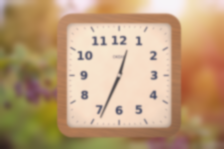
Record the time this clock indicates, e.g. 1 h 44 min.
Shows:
12 h 34 min
